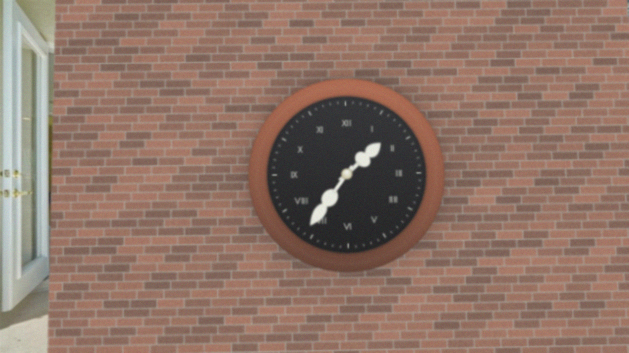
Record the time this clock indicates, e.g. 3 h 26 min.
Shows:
1 h 36 min
